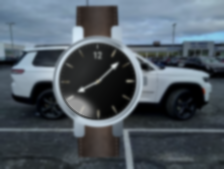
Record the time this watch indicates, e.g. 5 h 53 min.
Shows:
8 h 08 min
